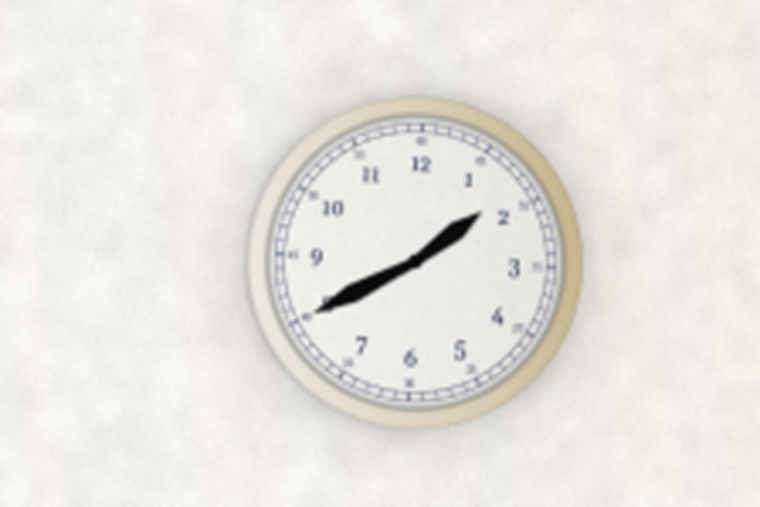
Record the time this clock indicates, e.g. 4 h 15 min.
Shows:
1 h 40 min
